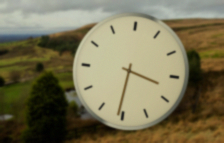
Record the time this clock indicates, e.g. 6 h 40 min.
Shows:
3 h 31 min
